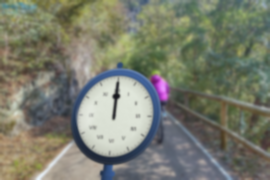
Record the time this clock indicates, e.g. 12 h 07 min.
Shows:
12 h 00 min
